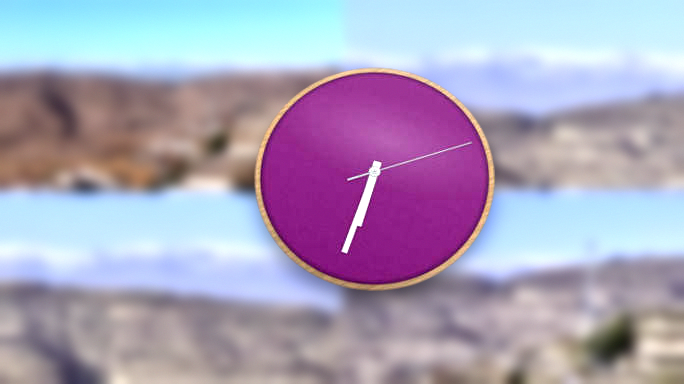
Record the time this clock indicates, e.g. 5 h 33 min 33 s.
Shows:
6 h 33 min 12 s
